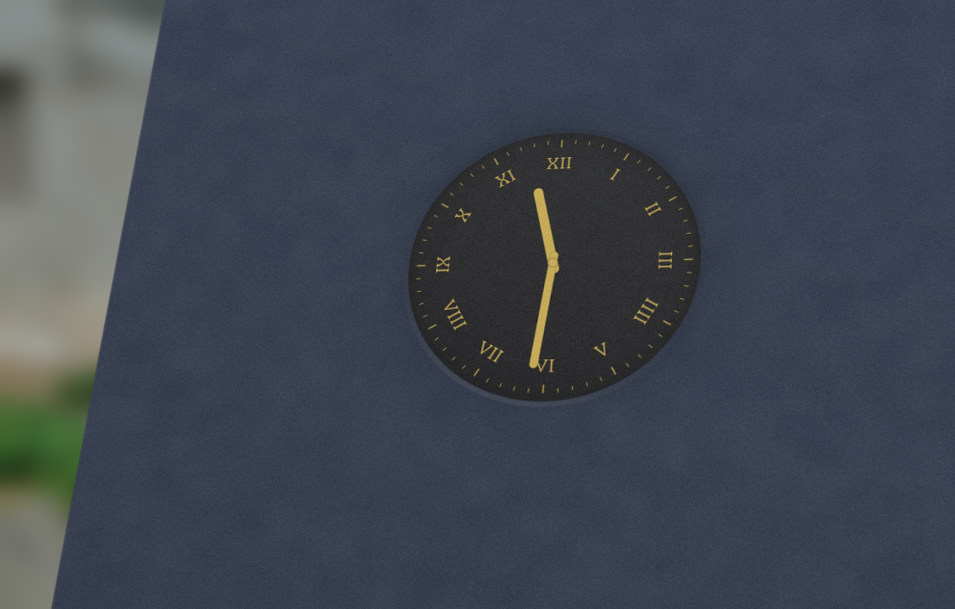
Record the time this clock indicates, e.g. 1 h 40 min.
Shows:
11 h 31 min
